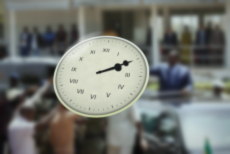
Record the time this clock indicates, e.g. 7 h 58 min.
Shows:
2 h 10 min
